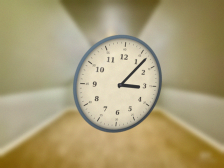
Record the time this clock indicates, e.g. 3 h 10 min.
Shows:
3 h 07 min
